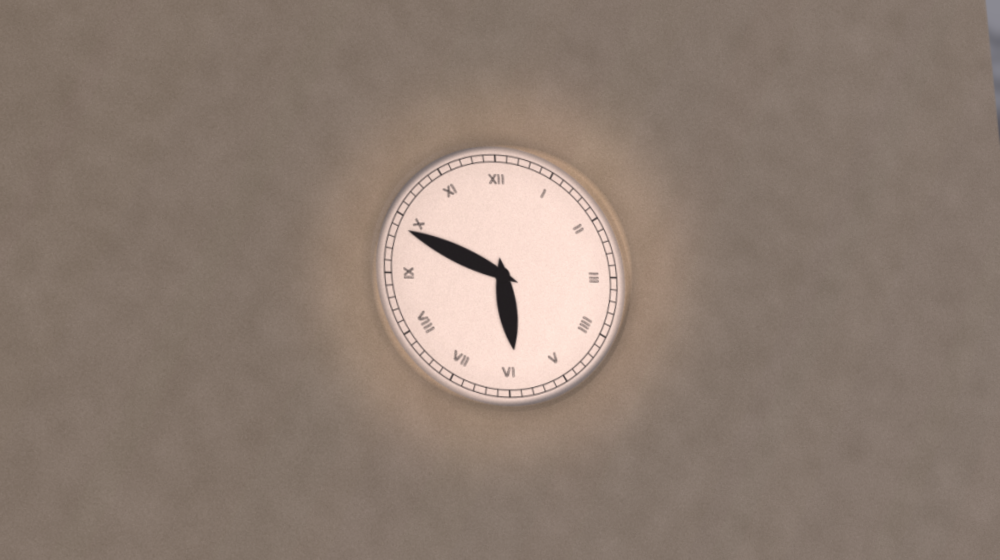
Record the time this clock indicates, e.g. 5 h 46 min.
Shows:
5 h 49 min
